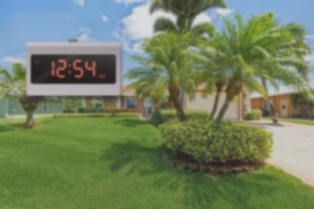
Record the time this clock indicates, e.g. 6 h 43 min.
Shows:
12 h 54 min
